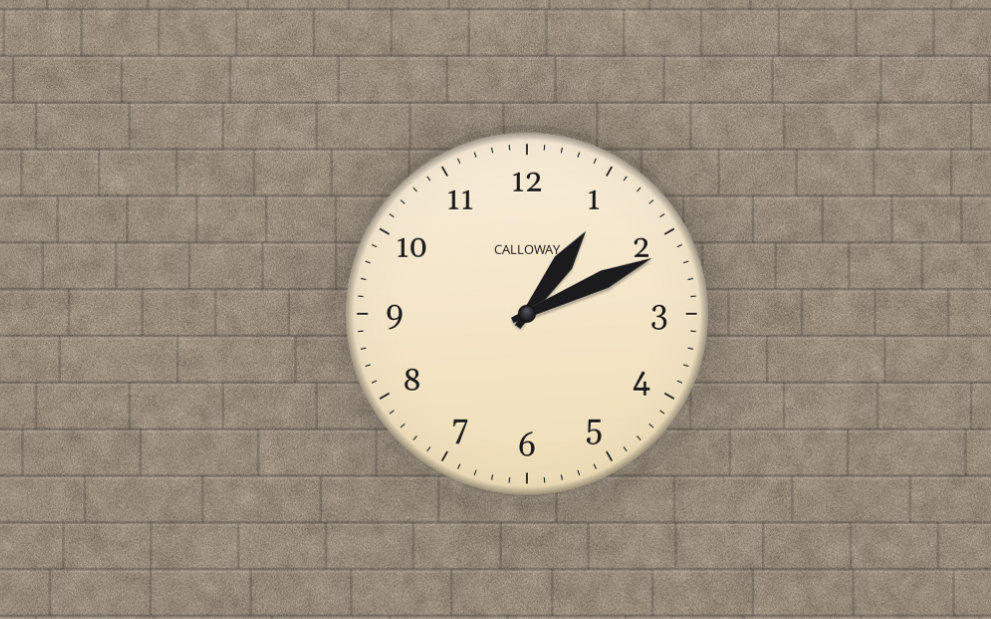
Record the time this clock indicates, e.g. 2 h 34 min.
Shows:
1 h 11 min
